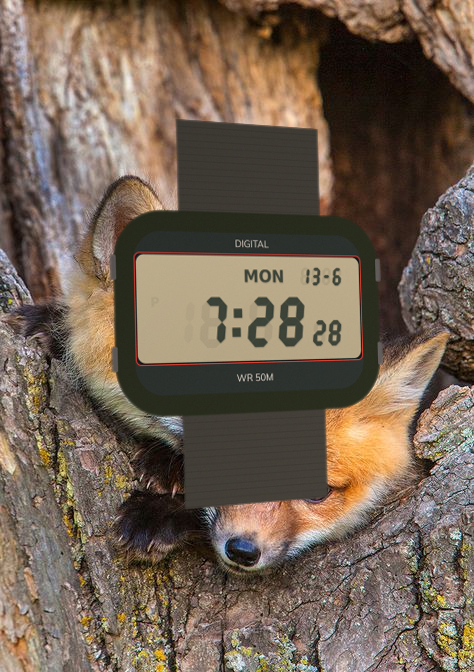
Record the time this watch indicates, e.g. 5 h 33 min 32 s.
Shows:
7 h 28 min 28 s
